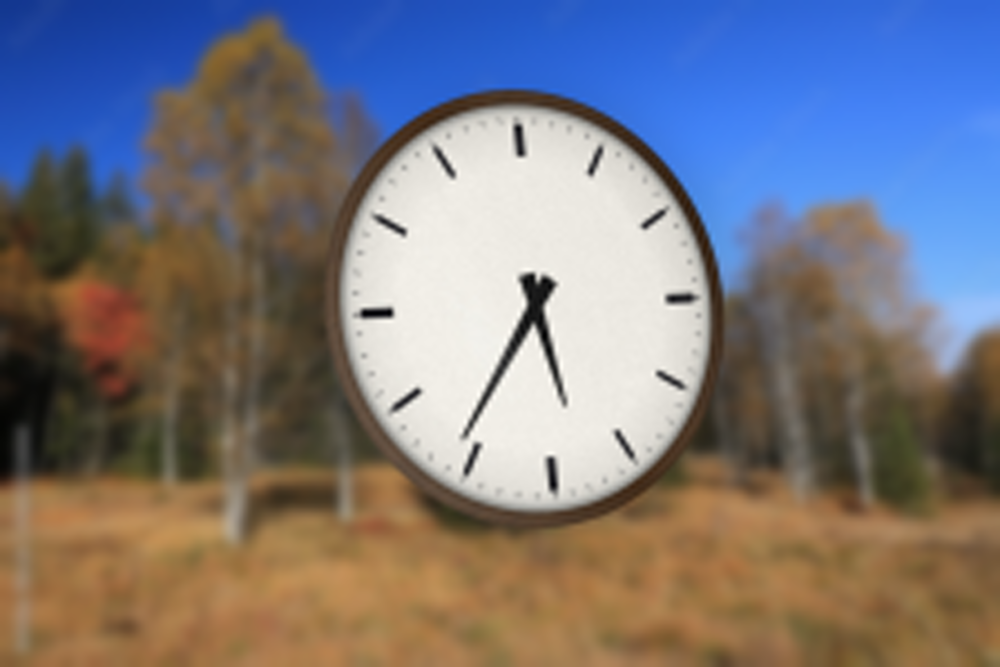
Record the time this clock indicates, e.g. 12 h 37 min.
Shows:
5 h 36 min
